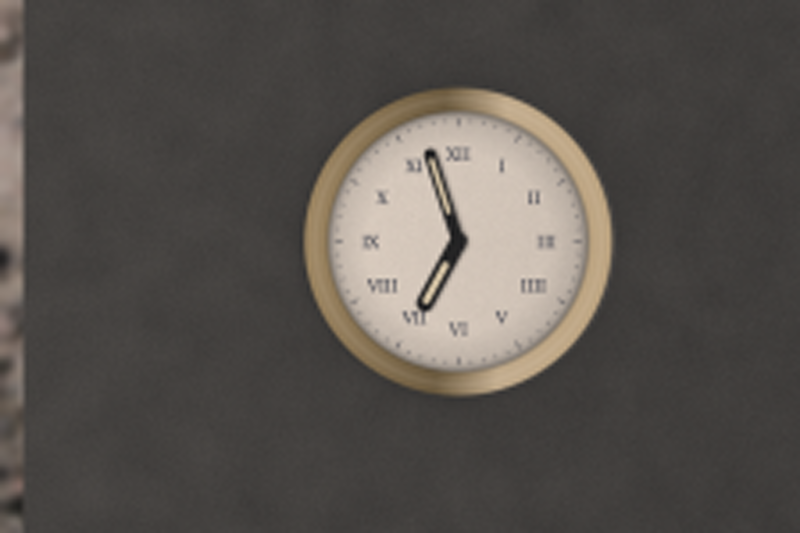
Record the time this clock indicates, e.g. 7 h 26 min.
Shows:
6 h 57 min
